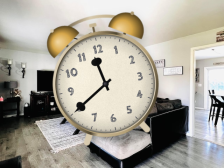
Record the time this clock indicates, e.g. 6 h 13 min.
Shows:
11 h 40 min
